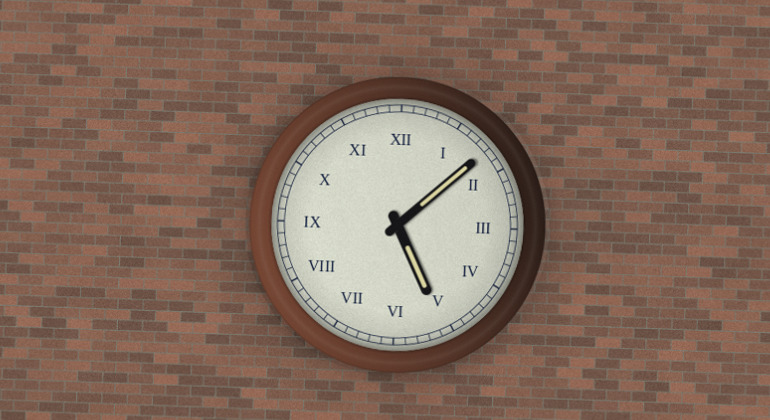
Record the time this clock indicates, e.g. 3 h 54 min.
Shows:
5 h 08 min
